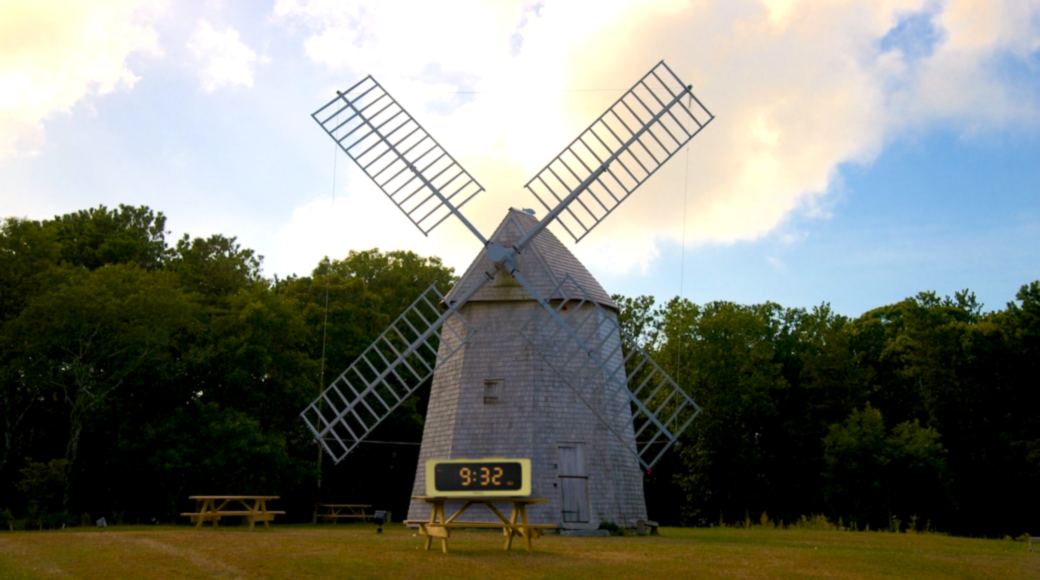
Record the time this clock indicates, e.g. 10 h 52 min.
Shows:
9 h 32 min
